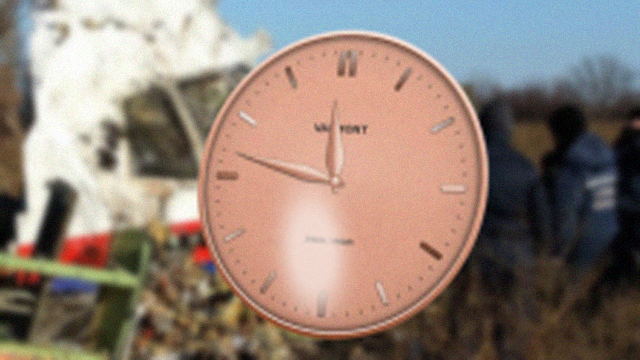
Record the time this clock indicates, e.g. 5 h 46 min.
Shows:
11 h 47 min
